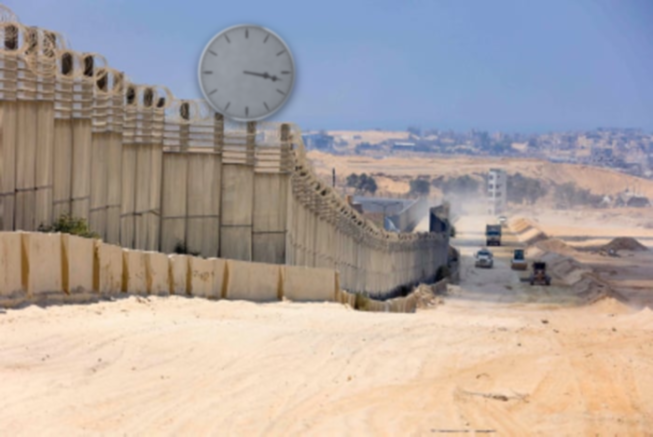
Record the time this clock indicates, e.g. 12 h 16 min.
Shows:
3 h 17 min
